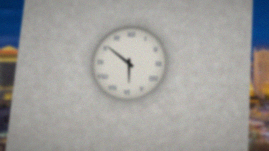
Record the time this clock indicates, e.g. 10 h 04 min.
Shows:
5 h 51 min
